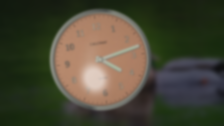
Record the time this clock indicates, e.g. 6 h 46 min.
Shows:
4 h 13 min
